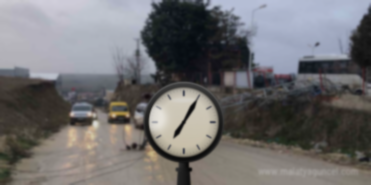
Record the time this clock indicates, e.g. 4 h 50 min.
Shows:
7 h 05 min
